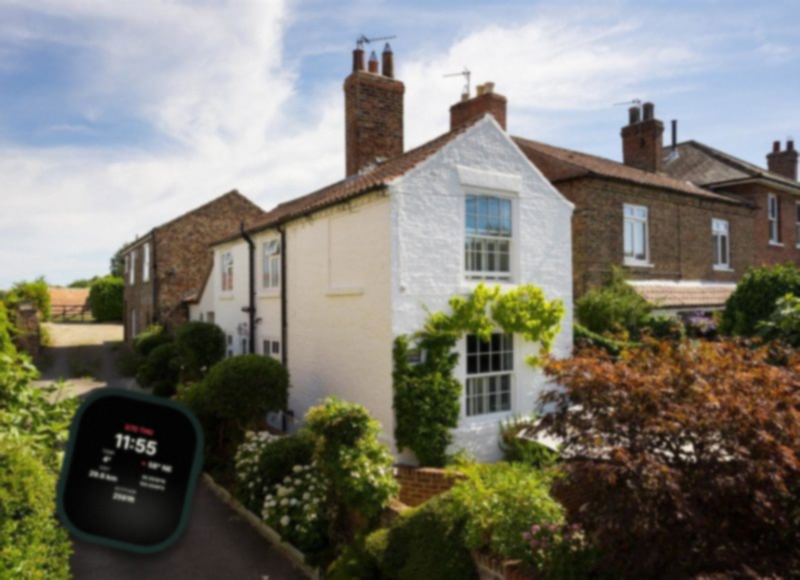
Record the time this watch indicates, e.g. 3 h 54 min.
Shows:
11 h 55 min
